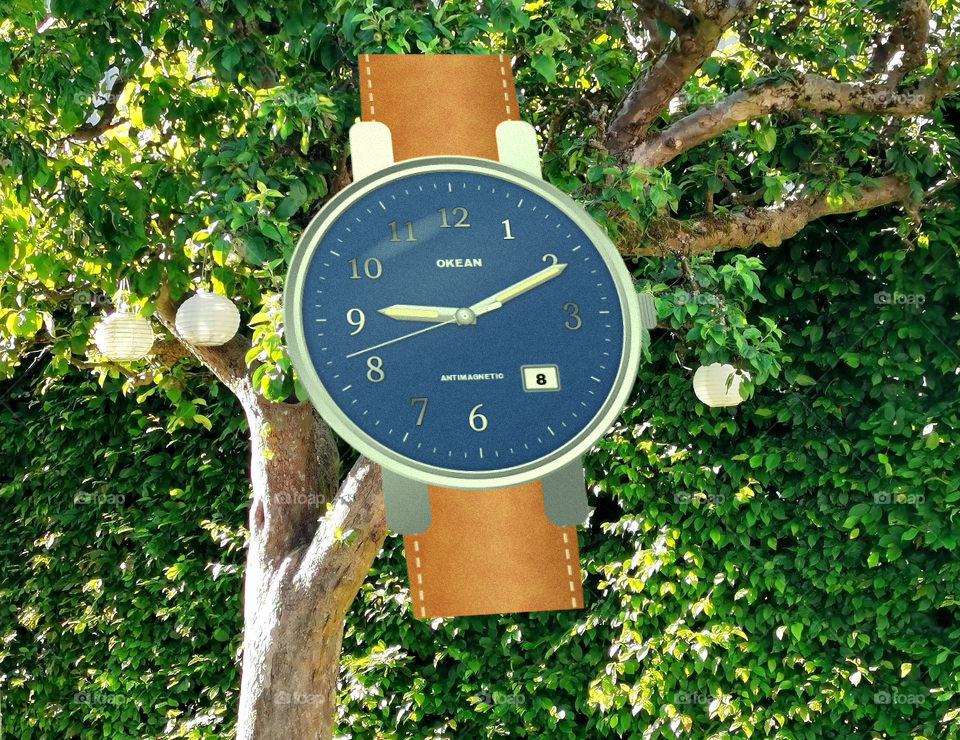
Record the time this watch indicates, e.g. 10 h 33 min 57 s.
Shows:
9 h 10 min 42 s
